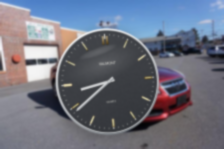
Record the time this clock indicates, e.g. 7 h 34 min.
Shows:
8 h 39 min
